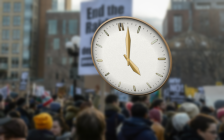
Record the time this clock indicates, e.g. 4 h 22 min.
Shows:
5 h 02 min
